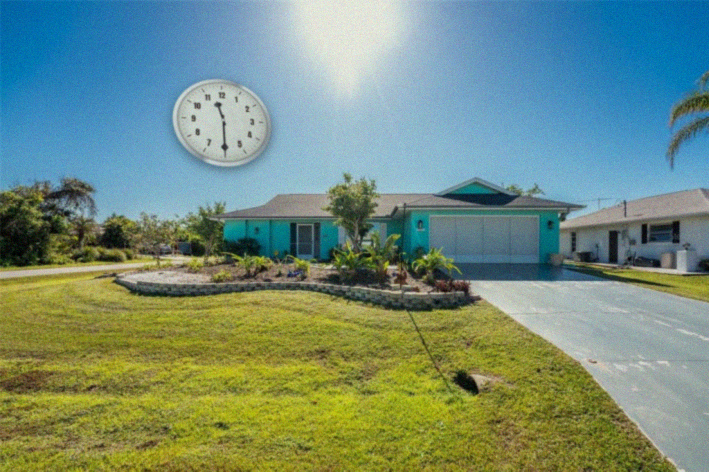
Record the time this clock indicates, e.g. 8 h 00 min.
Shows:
11 h 30 min
